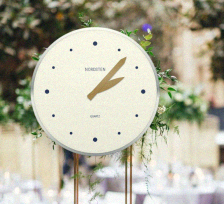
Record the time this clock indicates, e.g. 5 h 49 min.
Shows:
2 h 07 min
